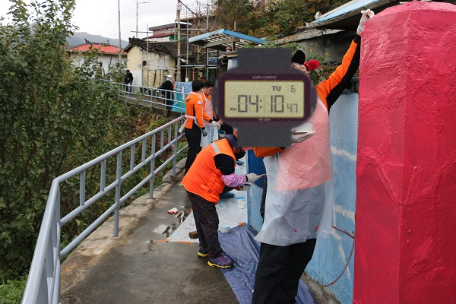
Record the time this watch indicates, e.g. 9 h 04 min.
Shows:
4 h 10 min
